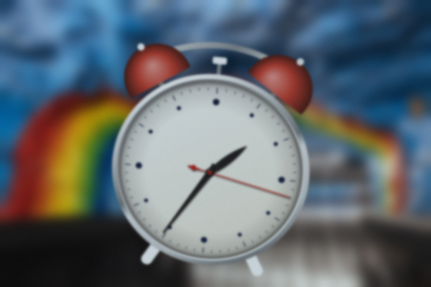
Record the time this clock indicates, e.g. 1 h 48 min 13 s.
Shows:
1 h 35 min 17 s
